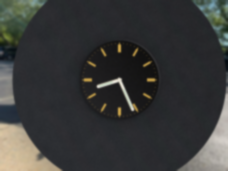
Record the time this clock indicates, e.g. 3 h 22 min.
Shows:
8 h 26 min
